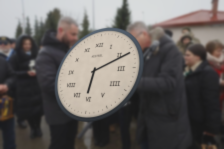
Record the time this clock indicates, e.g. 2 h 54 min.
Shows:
6 h 11 min
